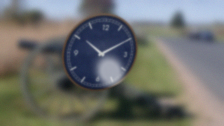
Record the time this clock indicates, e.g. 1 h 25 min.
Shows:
10 h 10 min
